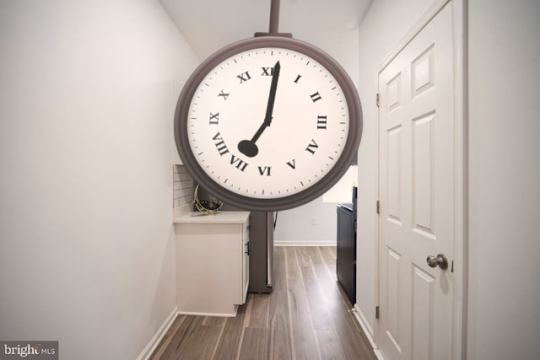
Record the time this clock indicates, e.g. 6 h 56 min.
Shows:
7 h 01 min
